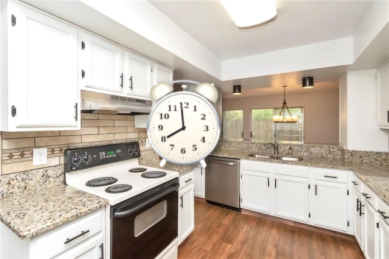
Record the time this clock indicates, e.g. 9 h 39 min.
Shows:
7 h 59 min
